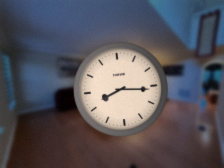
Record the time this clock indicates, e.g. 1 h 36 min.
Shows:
8 h 16 min
